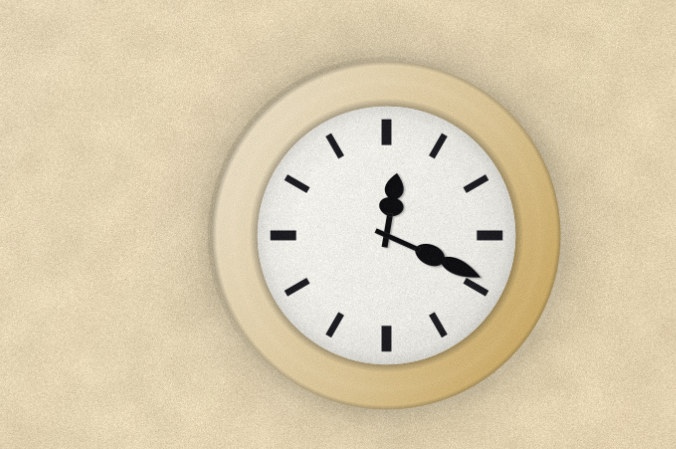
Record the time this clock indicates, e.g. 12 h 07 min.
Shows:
12 h 19 min
